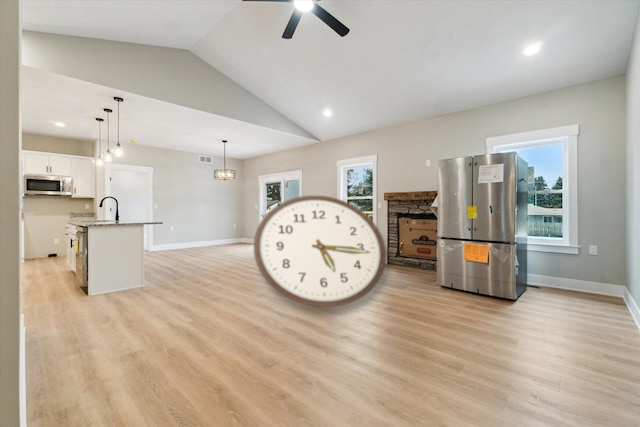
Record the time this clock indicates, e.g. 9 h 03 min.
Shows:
5 h 16 min
